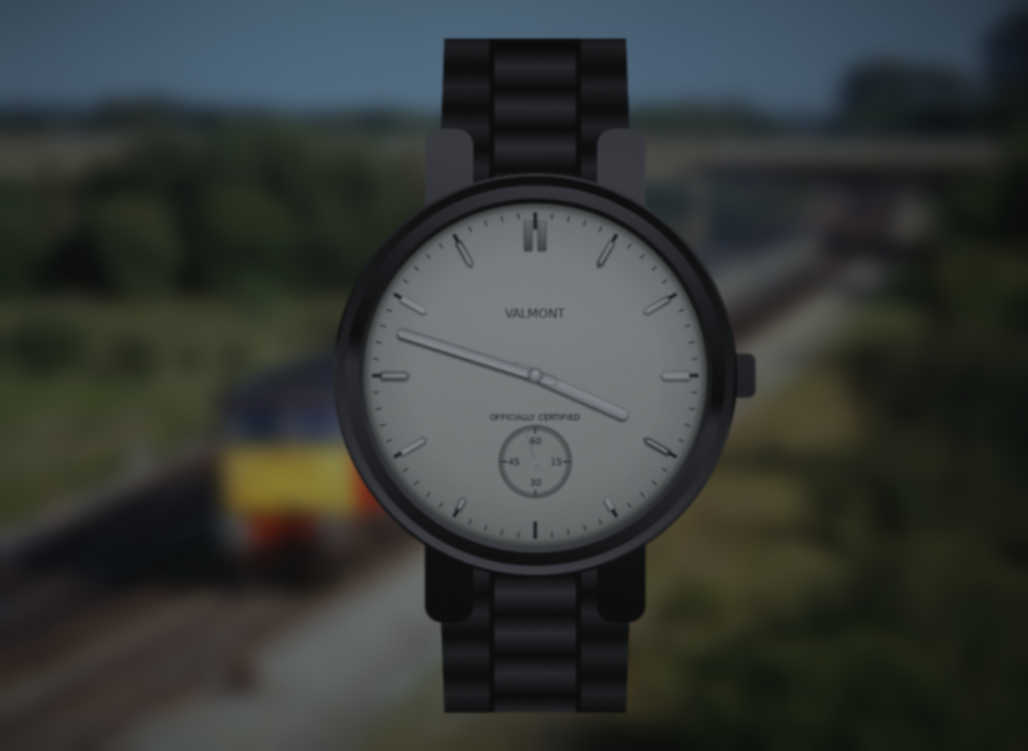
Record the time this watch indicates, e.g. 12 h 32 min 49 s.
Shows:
3 h 47 min 57 s
